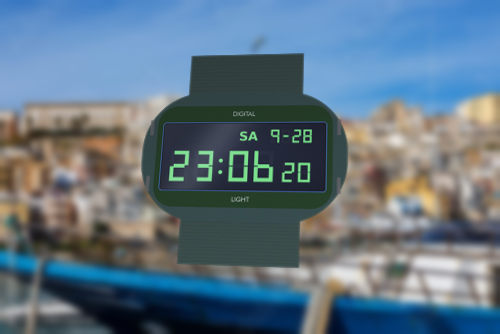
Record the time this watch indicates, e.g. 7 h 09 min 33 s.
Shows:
23 h 06 min 20 s
